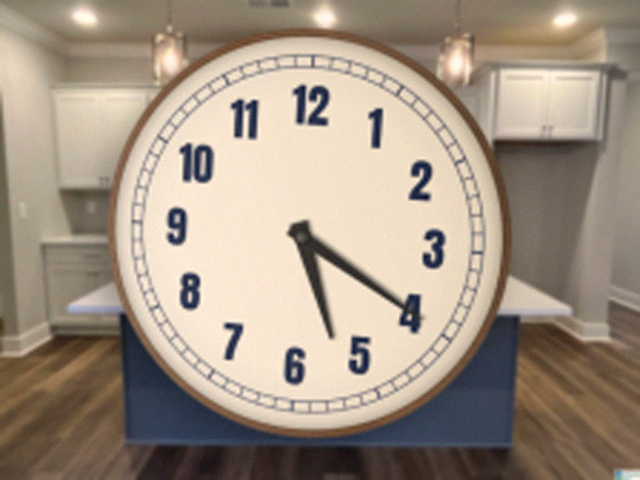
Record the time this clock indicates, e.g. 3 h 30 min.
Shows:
5 h 20 min
